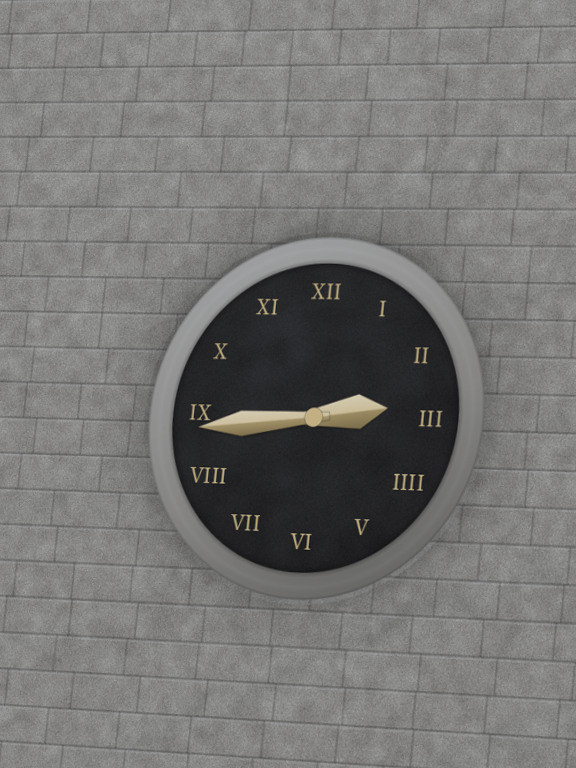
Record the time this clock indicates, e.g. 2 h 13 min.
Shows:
2 h 44 min
